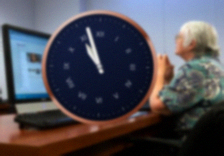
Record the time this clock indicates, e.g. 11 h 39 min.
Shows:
10 h 57 min
